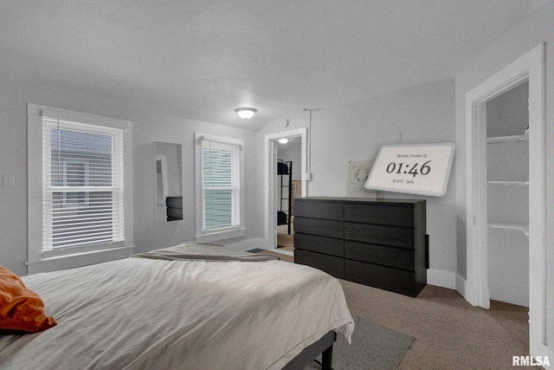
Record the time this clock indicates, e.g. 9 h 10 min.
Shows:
1 h 46 min
